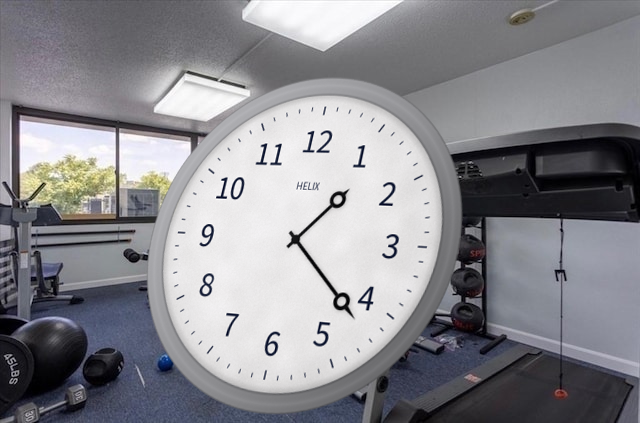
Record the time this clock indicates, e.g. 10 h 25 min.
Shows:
1 h 22 min
